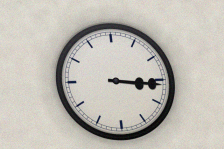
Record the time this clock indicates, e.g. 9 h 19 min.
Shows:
3 h 16 min
